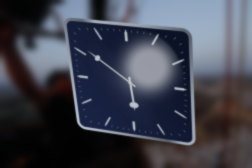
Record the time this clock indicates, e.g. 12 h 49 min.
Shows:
5 h 51 min
